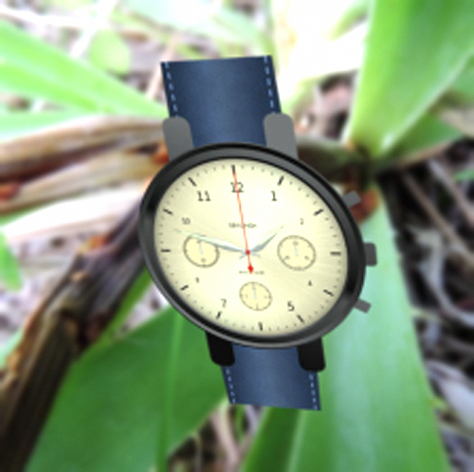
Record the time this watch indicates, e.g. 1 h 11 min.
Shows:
1 h 48 min
